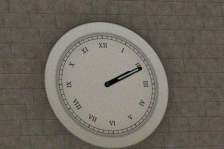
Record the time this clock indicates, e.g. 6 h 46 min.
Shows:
2 h 11 min
